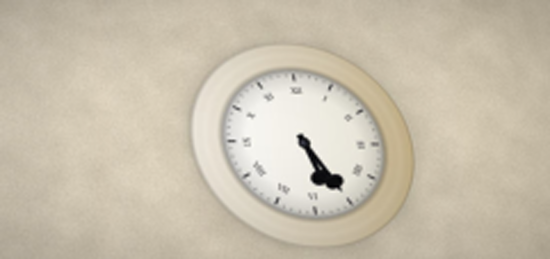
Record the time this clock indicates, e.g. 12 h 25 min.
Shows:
5 h 25 min
